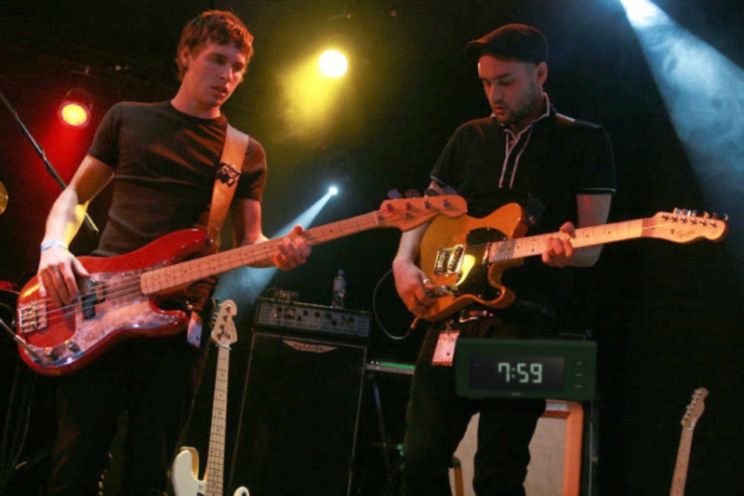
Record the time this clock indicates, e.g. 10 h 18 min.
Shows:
7 h 59 min
